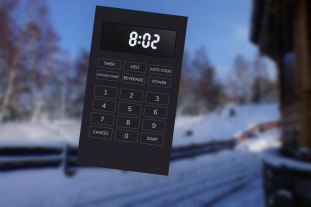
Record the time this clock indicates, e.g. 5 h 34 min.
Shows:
8 h 02 min
